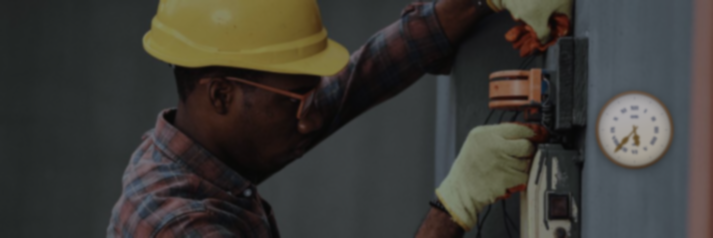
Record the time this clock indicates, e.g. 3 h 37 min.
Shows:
5 h 37 min
